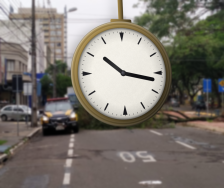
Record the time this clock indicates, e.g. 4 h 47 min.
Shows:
10 h 17 min
